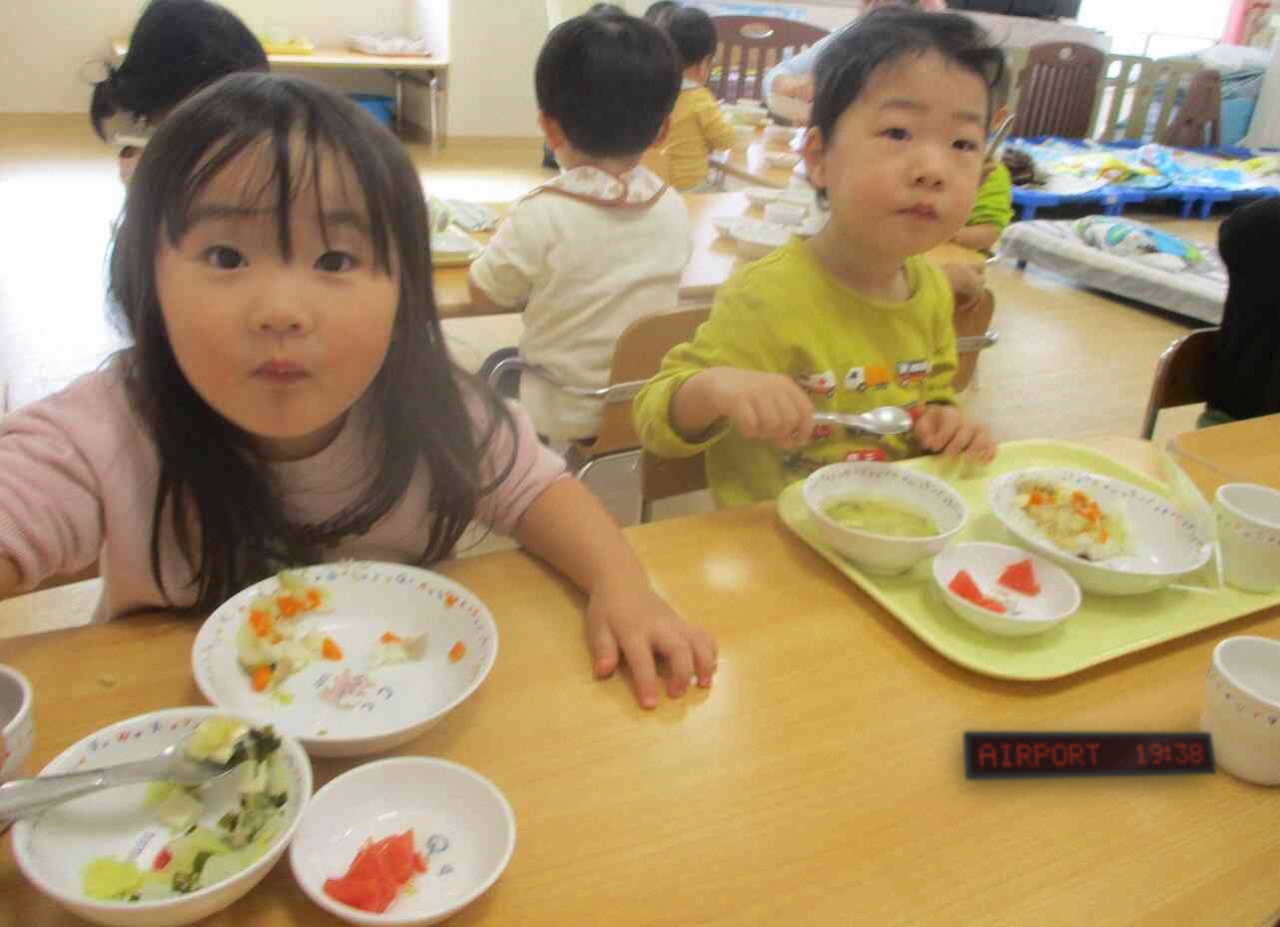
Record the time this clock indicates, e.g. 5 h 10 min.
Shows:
19 h 38 min
